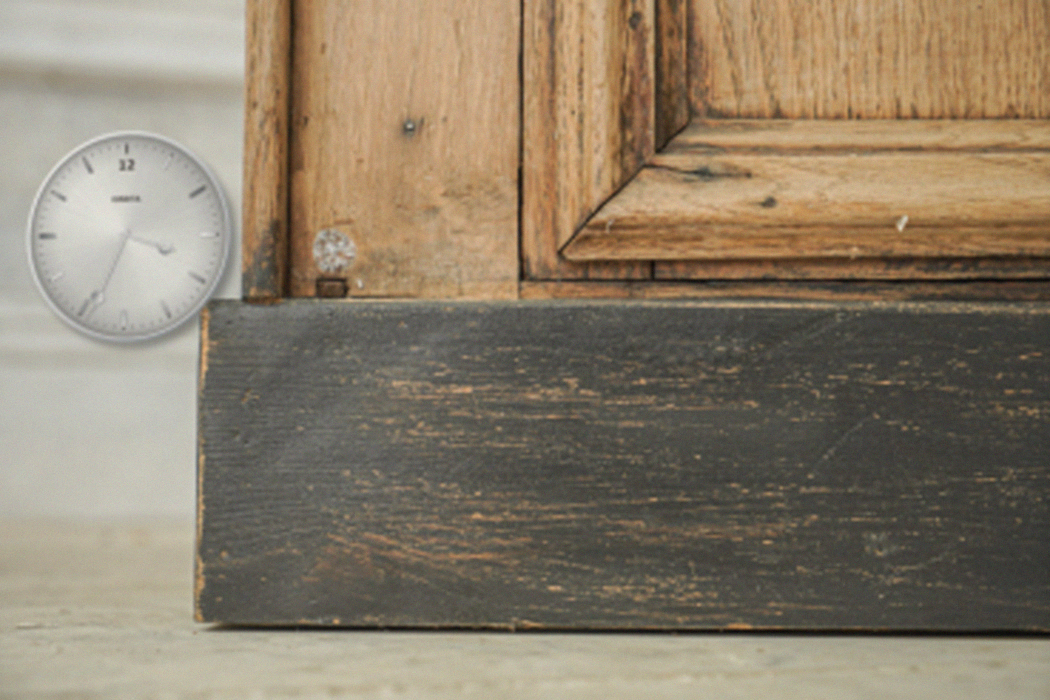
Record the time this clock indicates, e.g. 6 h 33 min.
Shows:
3 h 34 min
